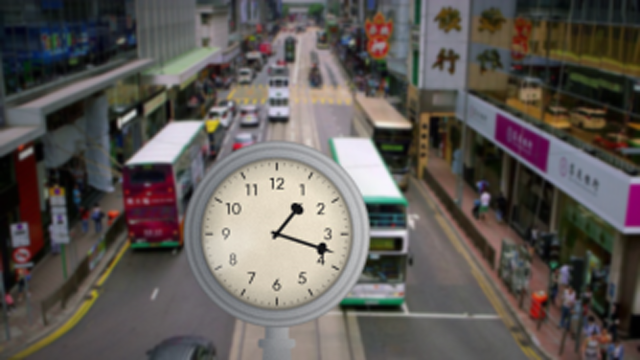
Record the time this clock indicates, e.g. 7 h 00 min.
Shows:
1 h 18 min
